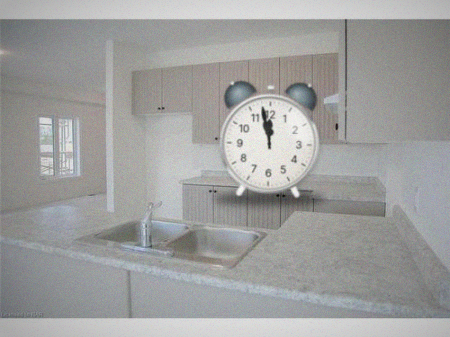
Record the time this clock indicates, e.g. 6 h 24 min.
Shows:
11 h 58 min
